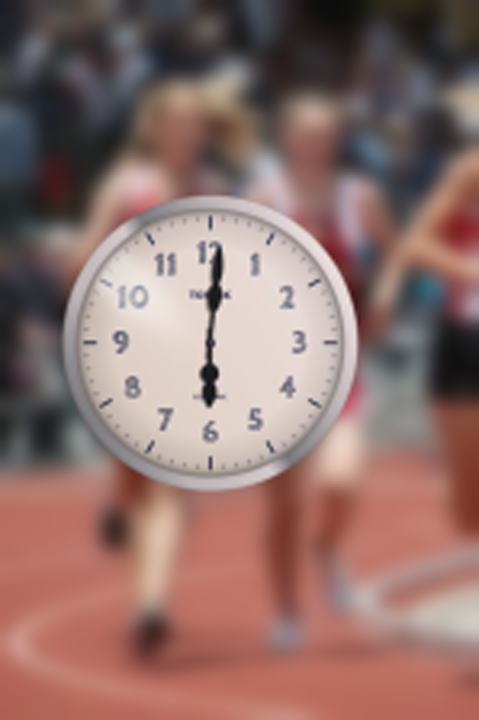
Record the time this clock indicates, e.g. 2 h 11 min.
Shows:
6 h 01 min
